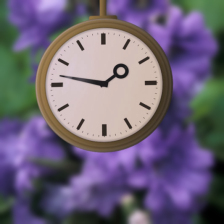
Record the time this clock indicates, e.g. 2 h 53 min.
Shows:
1 h 47 min
